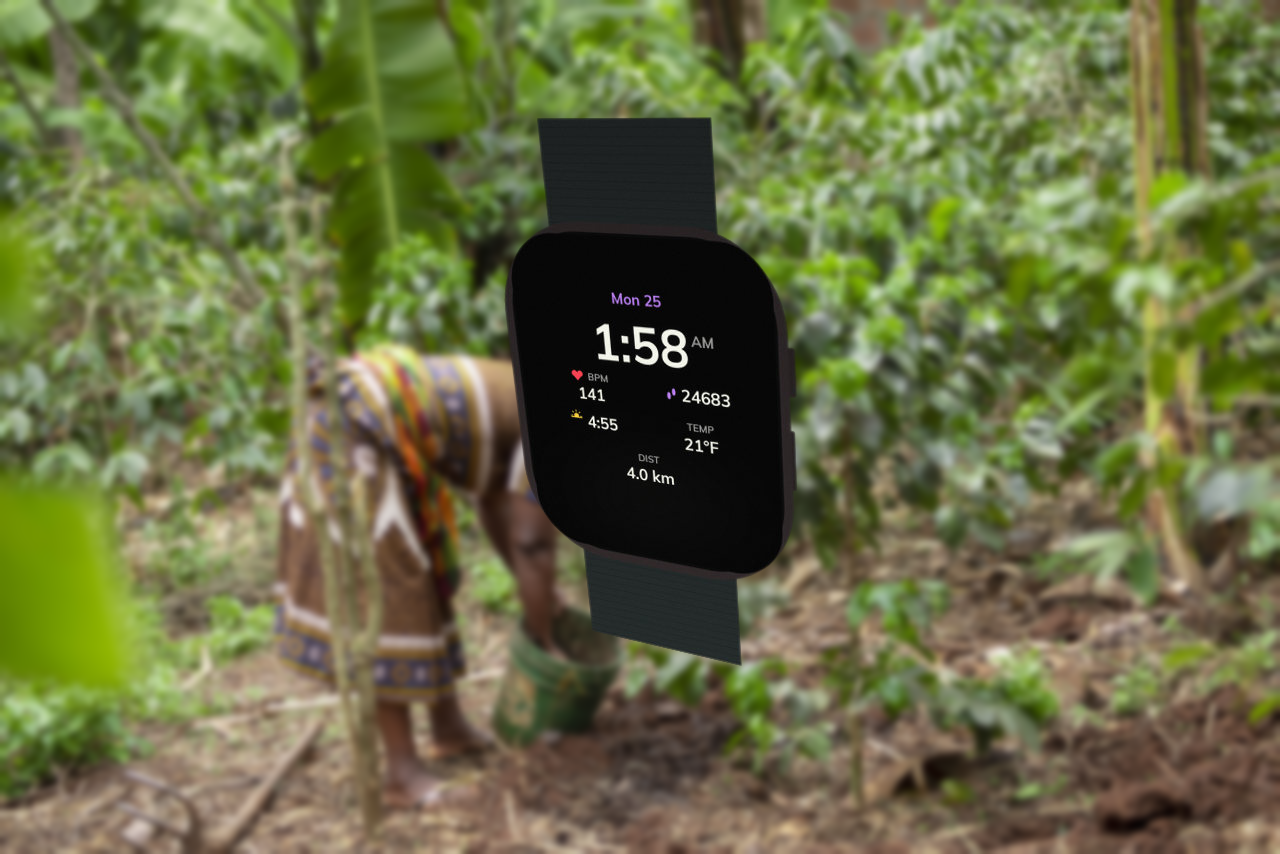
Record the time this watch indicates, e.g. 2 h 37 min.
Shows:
1 h 58 min
